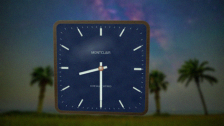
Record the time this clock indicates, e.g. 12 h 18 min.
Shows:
8 h 30 min
